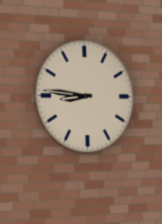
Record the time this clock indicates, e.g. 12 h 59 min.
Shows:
8 h 46 min
